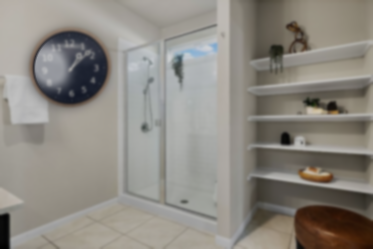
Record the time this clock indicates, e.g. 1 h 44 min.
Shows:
1 h 08 min
